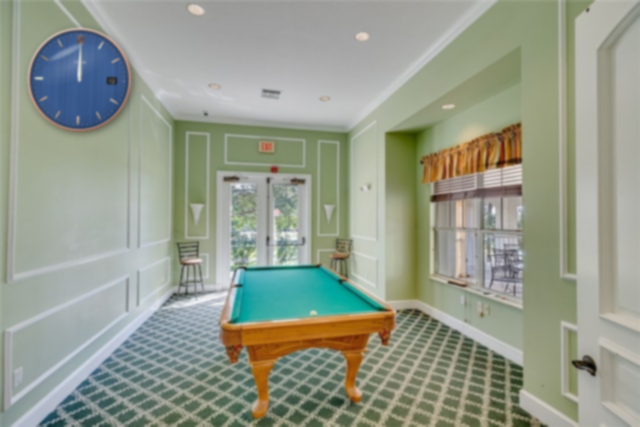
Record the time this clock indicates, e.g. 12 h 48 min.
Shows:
12 h 00 min
